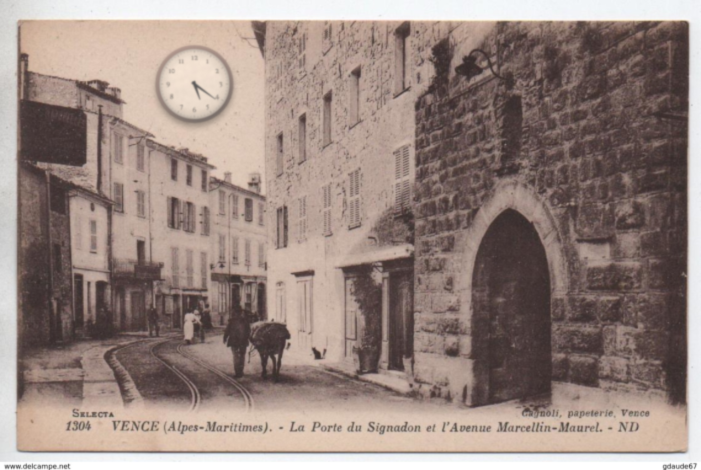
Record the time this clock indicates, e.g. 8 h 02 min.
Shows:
5 h 21 min
